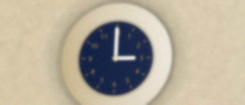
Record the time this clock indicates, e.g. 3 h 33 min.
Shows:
3 h 00 min
